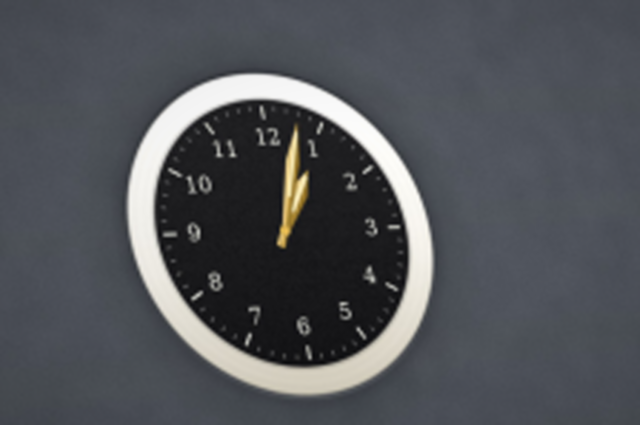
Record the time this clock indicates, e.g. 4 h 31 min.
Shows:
1 h 03 min
